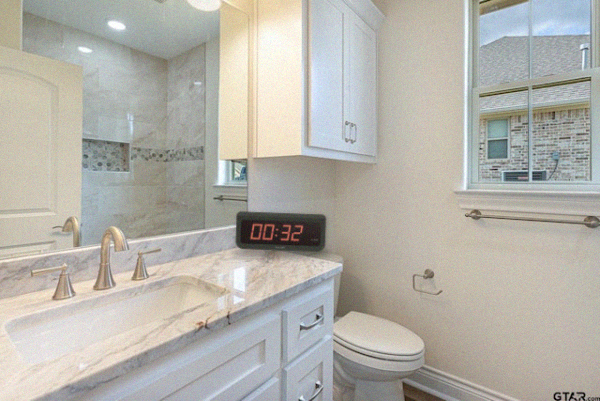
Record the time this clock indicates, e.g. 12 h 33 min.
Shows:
0 h 32 min
